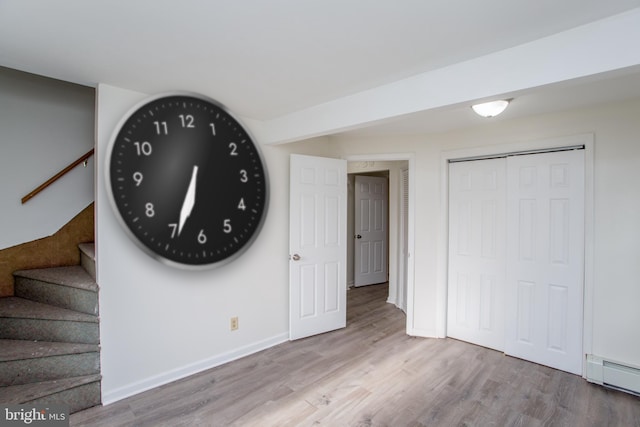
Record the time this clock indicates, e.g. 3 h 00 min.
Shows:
6 h 34 min
